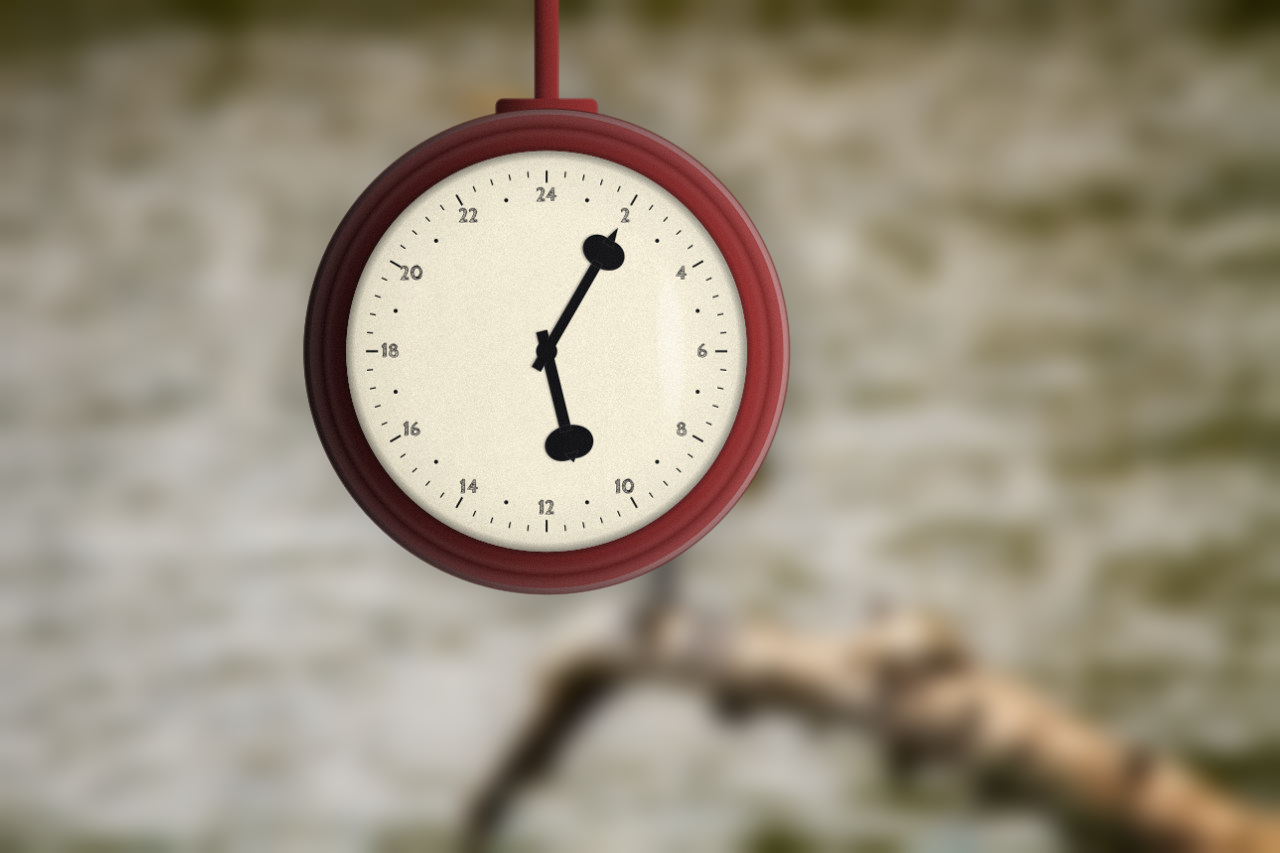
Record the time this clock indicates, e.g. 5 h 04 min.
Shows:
11 h 05 min
